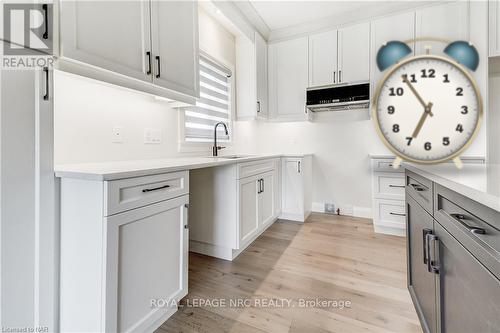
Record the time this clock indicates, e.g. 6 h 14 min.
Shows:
6 h 54 min
